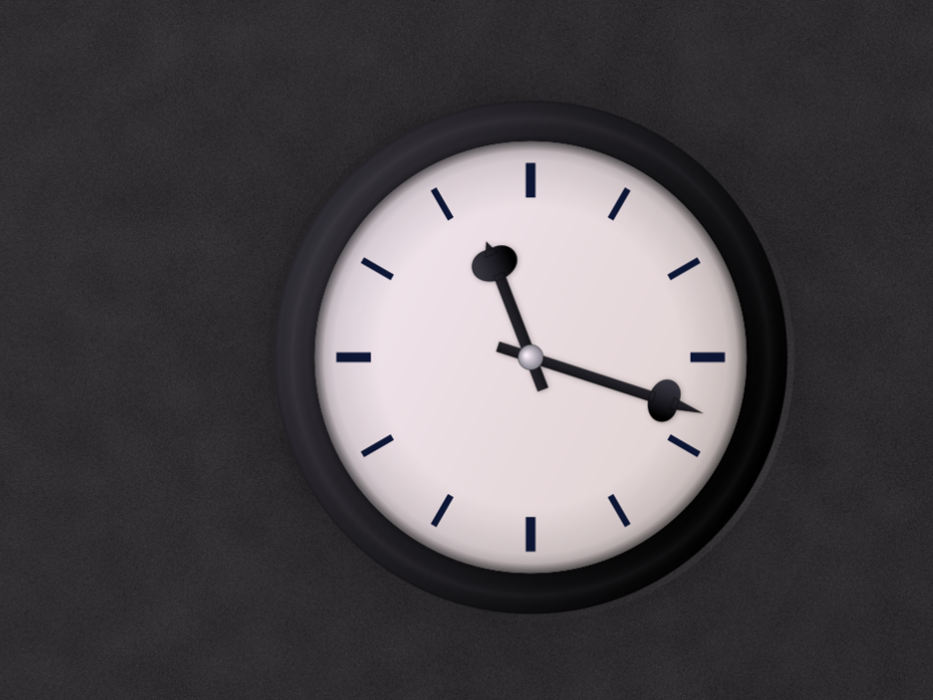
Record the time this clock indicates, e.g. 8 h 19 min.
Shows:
11 h 18 min
